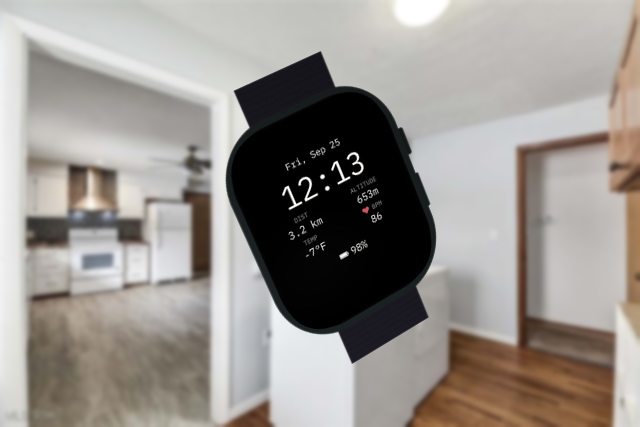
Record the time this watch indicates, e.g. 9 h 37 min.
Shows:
12 h 13 min
